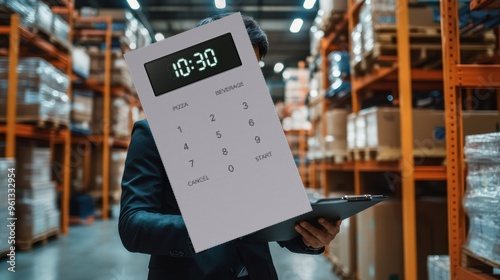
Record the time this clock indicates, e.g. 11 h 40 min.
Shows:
10 h 30 min
